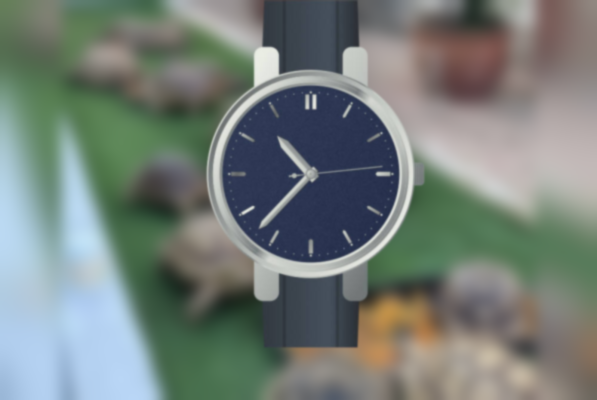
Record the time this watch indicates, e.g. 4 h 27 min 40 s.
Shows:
10 h 37 min 14 s
